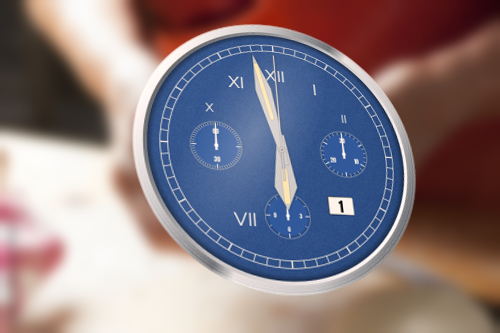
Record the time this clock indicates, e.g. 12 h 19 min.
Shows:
5 h 58 min
